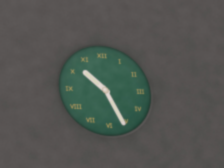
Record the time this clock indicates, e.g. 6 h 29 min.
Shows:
10 h 26 min
